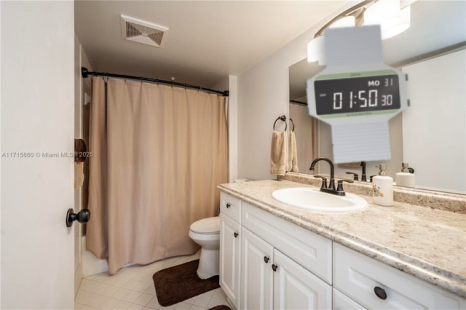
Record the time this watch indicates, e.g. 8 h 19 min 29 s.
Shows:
1 h 50 min 30 s
